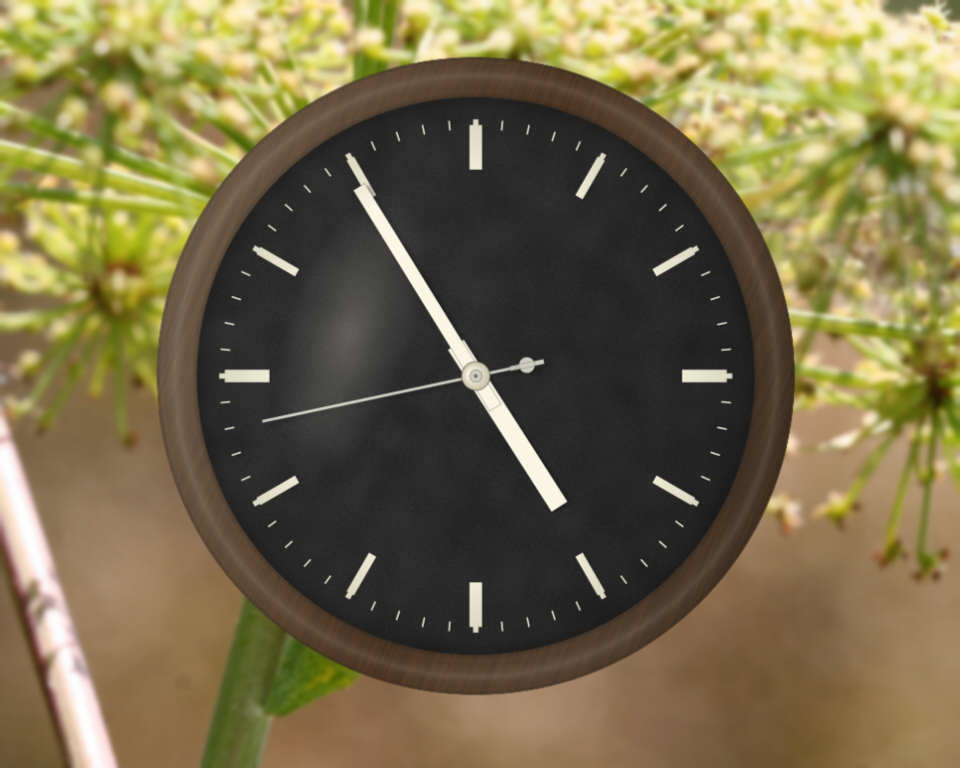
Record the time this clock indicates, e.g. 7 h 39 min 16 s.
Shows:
4 h 54 min 43 s
